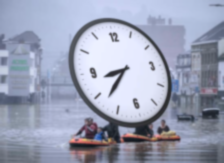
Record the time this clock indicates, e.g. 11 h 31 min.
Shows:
8 h 38 min
